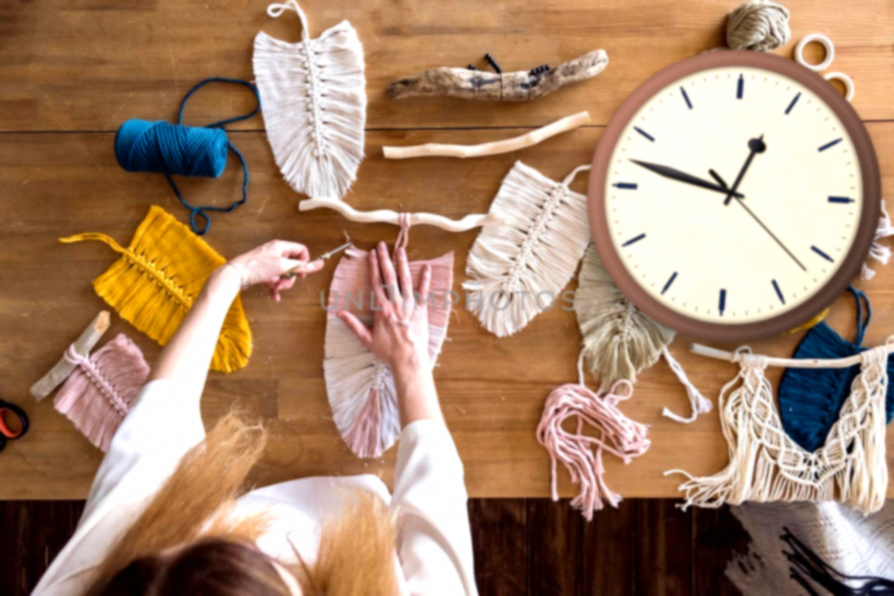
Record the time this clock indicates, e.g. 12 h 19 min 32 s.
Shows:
12 h 47 min 22 s
